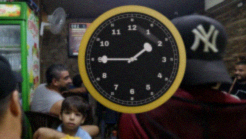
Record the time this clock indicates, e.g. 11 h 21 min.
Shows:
1 h 45 min
